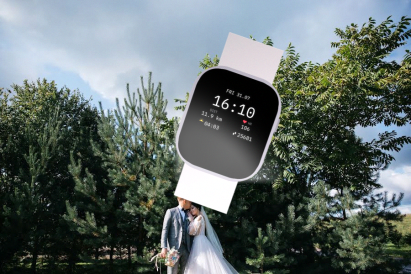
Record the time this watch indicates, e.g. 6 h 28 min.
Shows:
16 h 10 min
